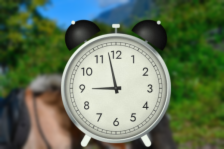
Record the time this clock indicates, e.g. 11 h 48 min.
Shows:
8 h 58 min
